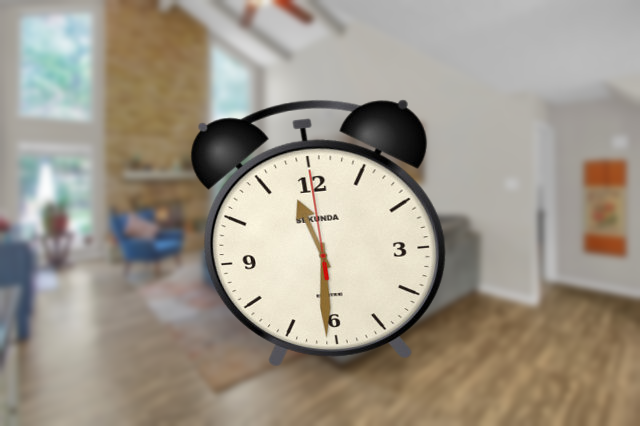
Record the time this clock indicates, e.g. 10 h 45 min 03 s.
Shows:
11 h 31 min 00 s
